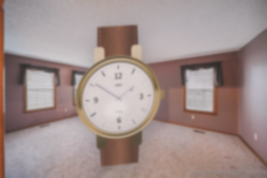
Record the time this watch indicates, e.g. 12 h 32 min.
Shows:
1 h 51 min
